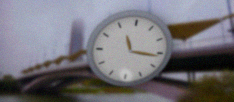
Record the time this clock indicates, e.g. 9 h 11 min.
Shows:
11 h 16 min
